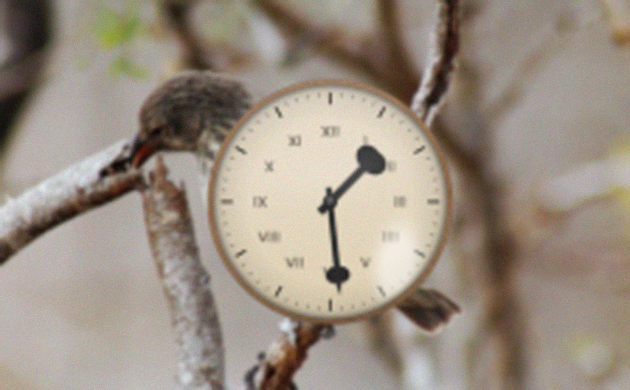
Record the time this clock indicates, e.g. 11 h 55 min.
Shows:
1 h 29 min
